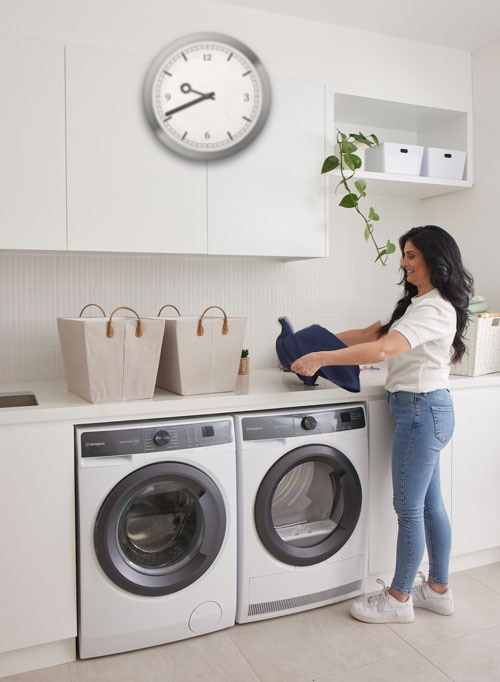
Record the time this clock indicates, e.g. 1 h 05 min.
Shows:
9 h 41 min
